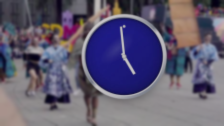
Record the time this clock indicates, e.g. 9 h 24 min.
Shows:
4 h 59 min
